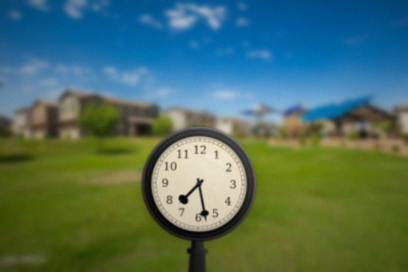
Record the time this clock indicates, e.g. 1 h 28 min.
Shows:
7 h 28 min
